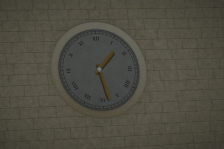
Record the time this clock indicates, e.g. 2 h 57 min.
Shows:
1 h 28 min
